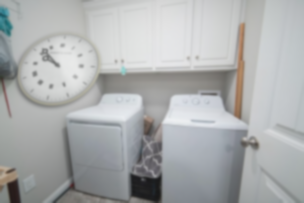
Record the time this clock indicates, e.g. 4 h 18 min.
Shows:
9 h 52 min
